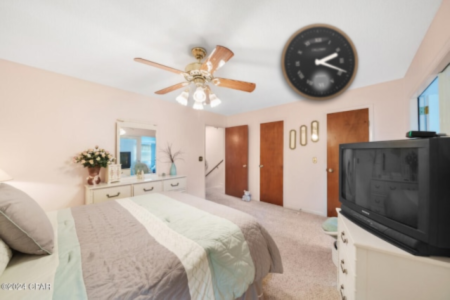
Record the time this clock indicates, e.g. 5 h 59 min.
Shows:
2 h 19 min
